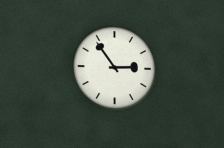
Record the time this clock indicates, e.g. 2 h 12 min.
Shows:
2 h 54 min
